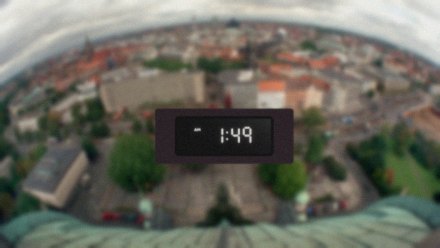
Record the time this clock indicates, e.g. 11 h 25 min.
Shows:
1 h 49 min
